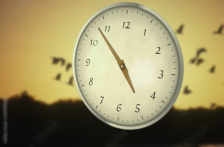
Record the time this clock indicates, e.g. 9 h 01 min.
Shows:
4 h 53 min
